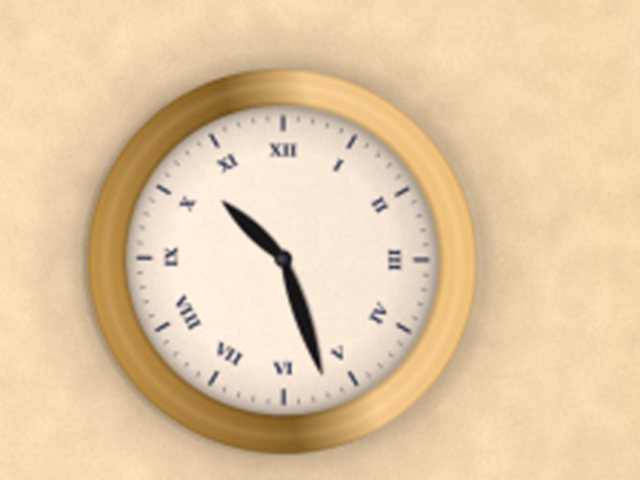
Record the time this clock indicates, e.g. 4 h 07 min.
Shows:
10 h 27 min
